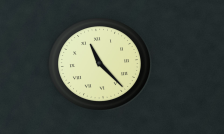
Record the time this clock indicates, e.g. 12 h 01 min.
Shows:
11 h 24 min
